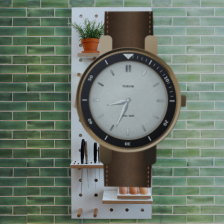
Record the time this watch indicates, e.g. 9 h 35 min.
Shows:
8 h 34 min
